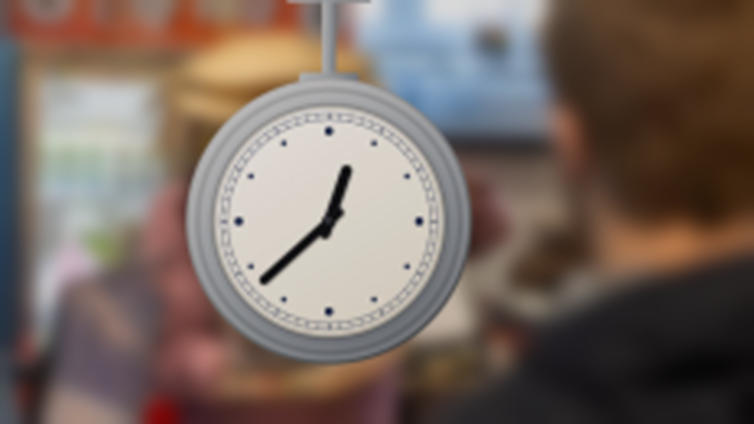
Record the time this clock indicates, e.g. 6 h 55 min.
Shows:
12 h 38 min
